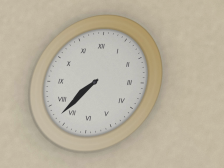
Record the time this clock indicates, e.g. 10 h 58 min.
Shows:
7 h 37 min
